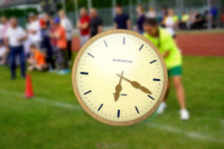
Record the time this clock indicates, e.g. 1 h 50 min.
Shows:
6 h 19 min
